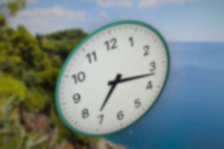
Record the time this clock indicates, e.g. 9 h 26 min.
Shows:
7 h 17 min
